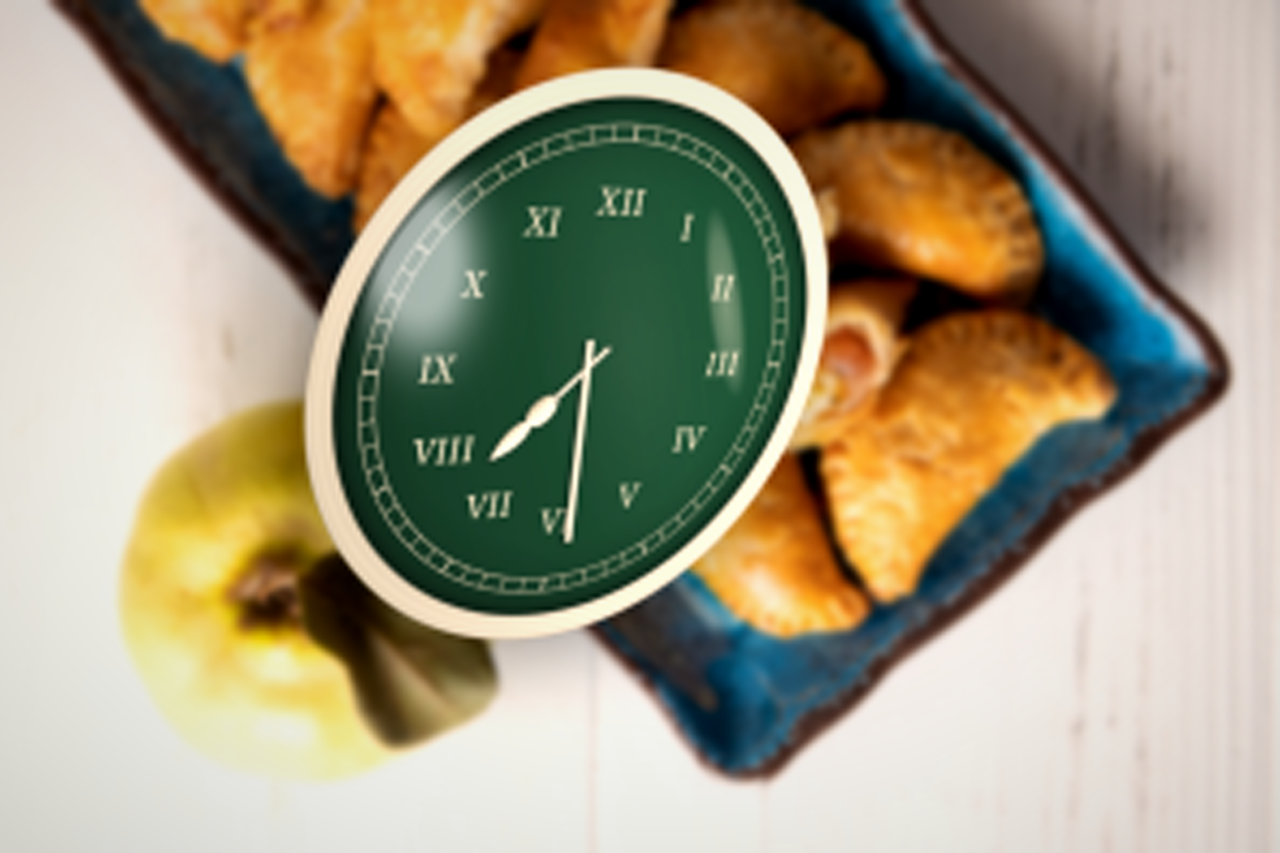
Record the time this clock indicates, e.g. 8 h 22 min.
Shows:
7 h 29 min
